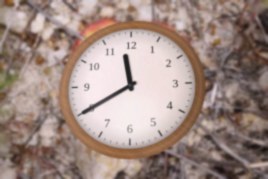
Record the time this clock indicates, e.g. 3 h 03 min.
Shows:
11 h 40 min
